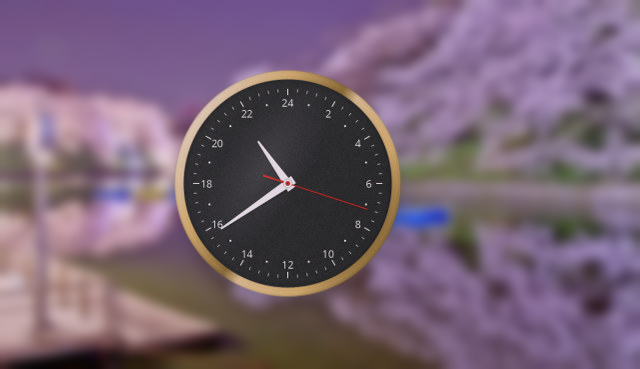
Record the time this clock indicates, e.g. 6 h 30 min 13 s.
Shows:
21 h 39 min 18 s
